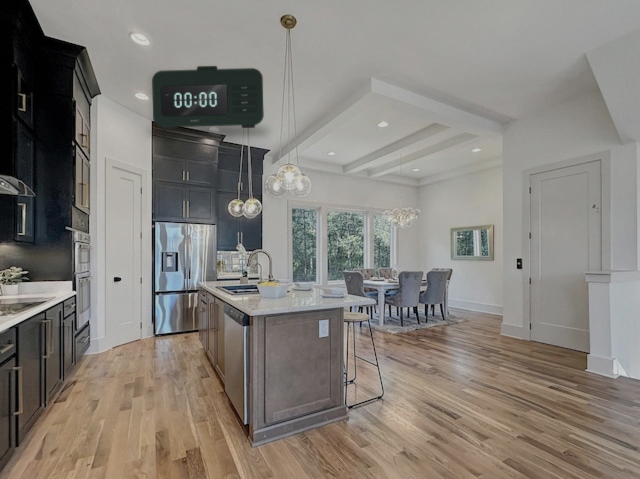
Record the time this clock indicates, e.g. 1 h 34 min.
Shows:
0 h 00 min
